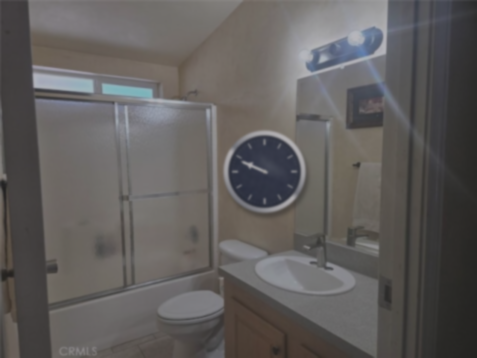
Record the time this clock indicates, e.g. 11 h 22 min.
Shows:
9 h 49 min
